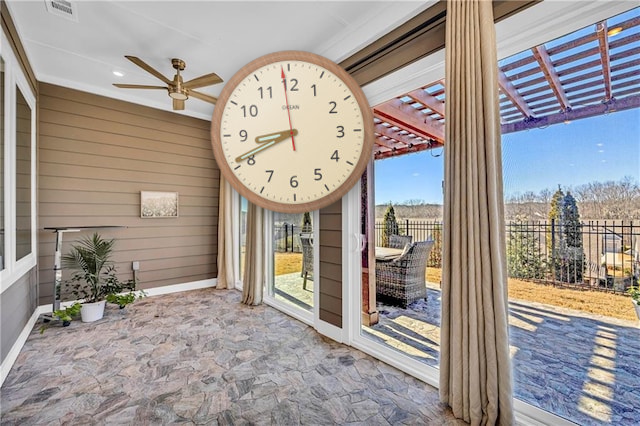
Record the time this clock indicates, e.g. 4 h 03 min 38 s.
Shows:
8 h 40 min 59 s
